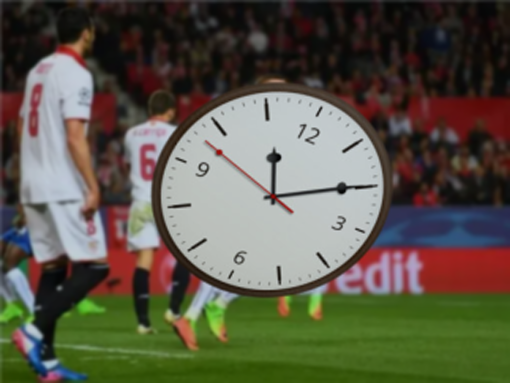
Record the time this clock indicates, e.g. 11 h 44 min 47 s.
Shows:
11 h 09 min 48 s
